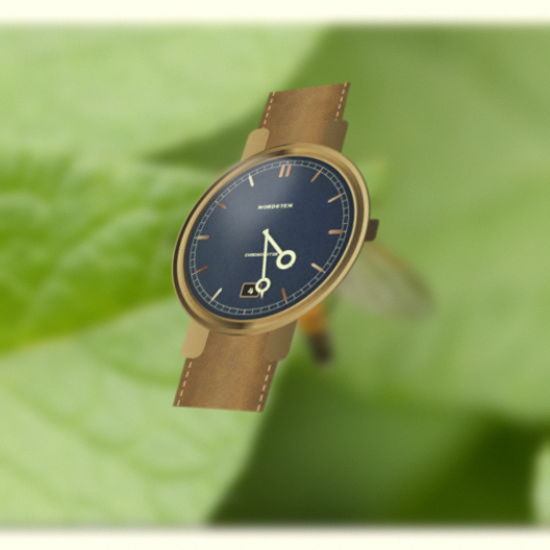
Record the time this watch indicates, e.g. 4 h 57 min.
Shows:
4 h 28 min
